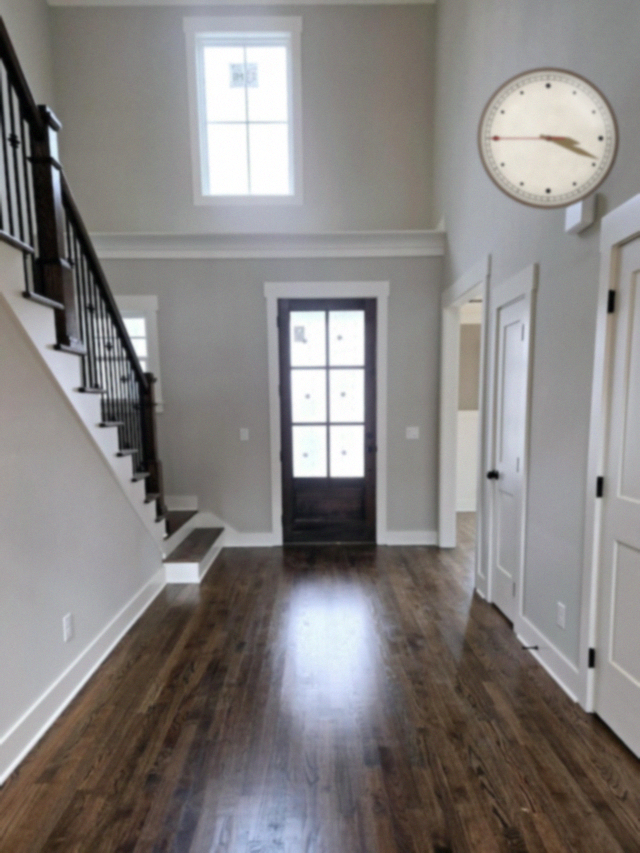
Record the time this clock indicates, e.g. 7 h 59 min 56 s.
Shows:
3 h 18 min 45 s
